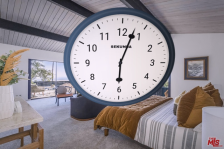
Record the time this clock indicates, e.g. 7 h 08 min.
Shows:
6 h 03 min
